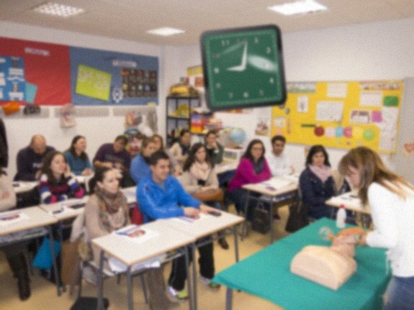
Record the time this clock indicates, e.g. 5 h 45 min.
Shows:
9 h 02 min
